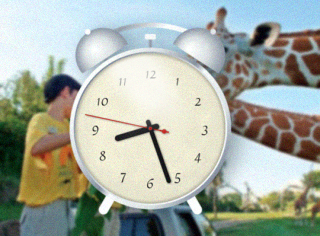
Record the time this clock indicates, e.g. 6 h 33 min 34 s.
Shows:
8 h 26 min 47 s
